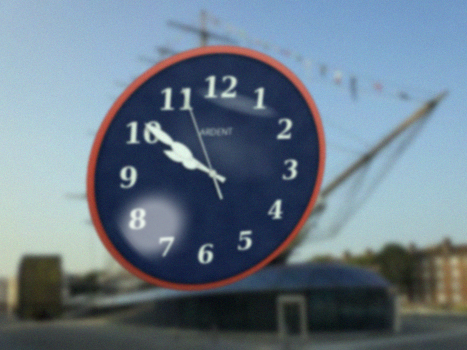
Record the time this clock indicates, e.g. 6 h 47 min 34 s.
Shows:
9 h 50 min 56 s
